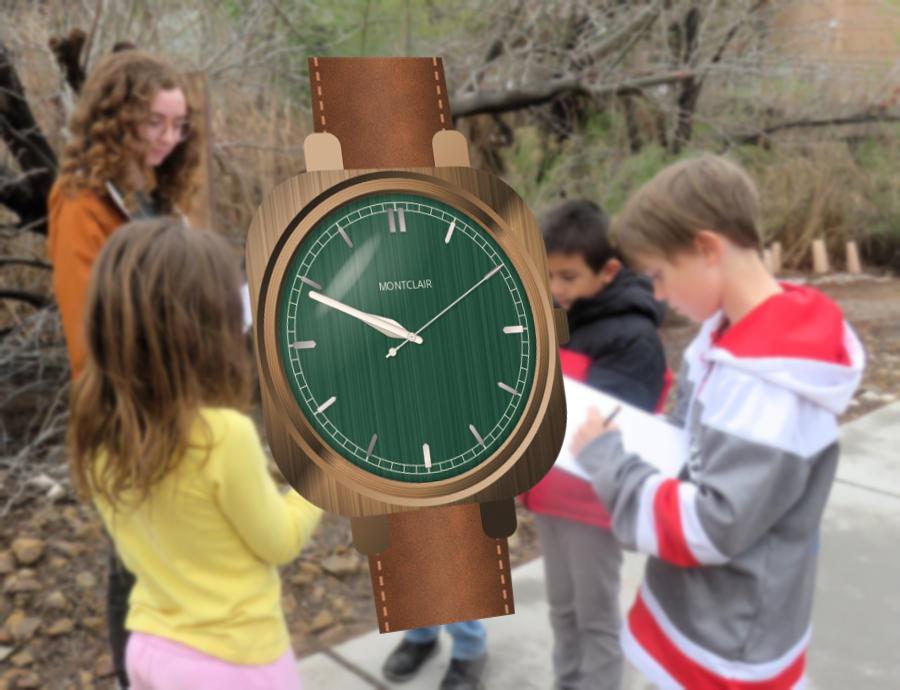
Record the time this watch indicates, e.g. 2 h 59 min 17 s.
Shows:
9 h 49 min 10 s
